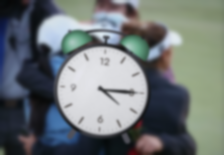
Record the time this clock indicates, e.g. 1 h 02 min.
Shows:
4 h 15 min
